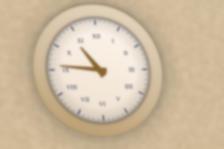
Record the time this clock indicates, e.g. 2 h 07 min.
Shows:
10 h 46 min
